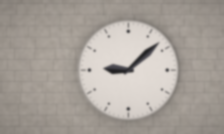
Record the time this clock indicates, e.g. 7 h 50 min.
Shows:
9 h 08 min
